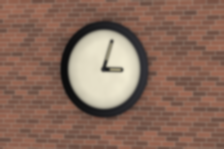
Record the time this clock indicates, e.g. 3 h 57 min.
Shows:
3 h 03 min
